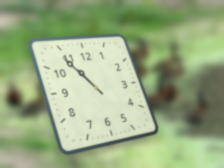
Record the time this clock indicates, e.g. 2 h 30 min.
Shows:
10 h 54 min
